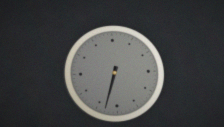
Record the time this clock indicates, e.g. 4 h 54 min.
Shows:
6 h 33 min
